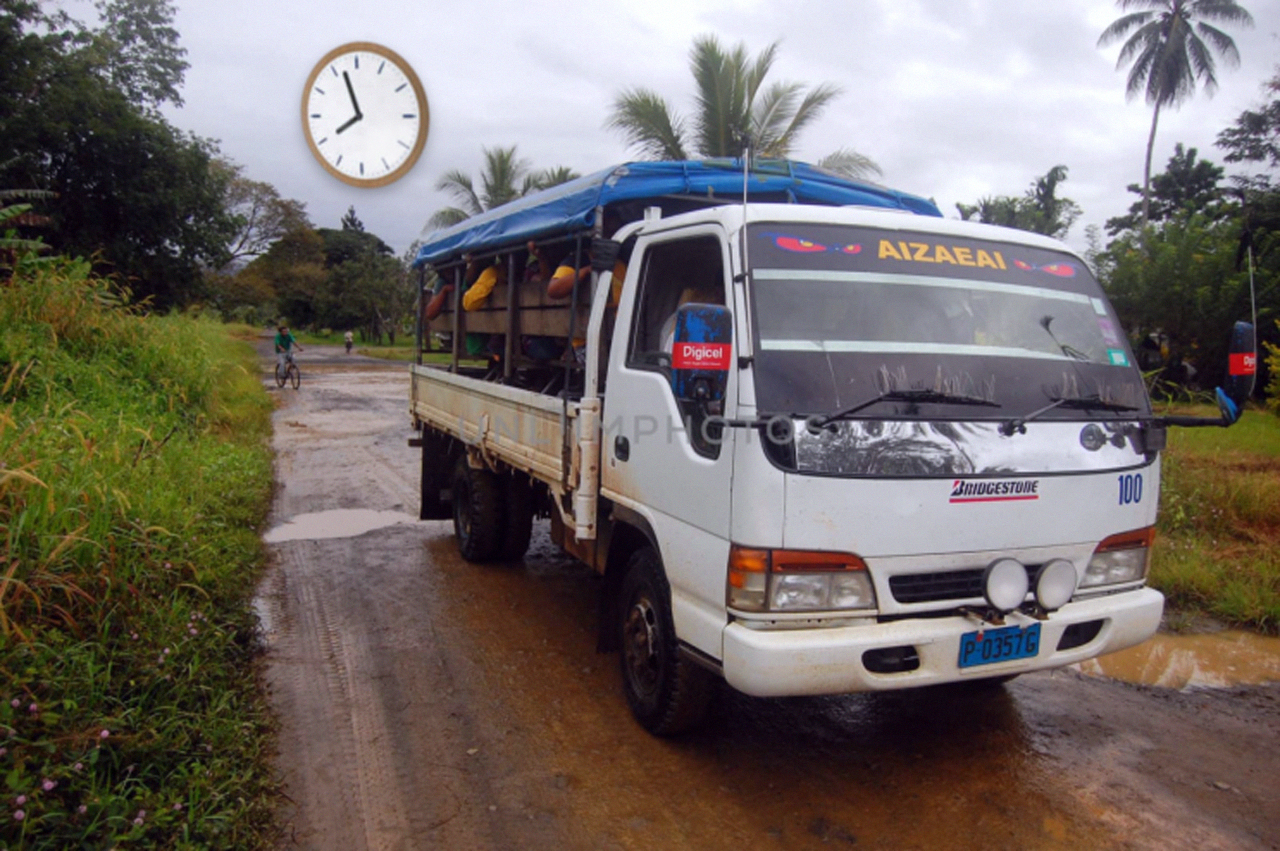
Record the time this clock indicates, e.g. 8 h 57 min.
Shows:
7 h 57 min
